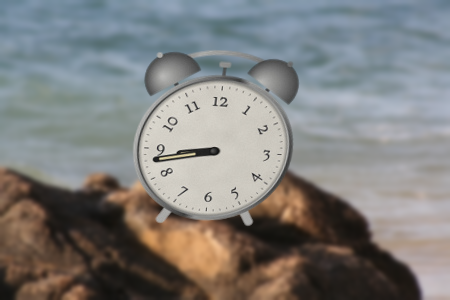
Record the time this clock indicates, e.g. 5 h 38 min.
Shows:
8 h 43 min
